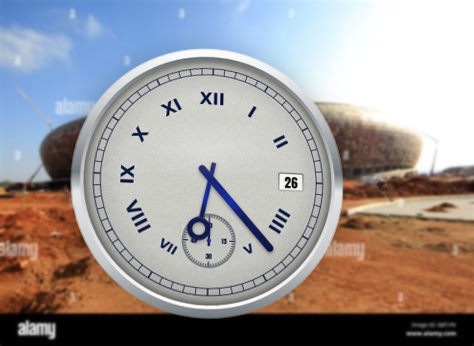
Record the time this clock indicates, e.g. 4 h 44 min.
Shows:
6 h 23 min
